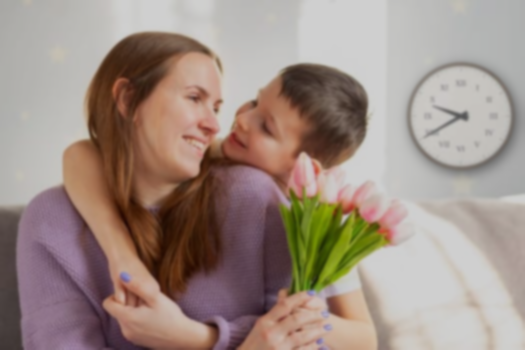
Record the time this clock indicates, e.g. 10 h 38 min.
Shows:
9 h 40 min
